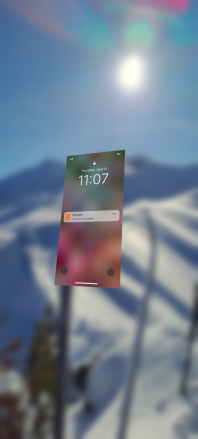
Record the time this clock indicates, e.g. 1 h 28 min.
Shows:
11 h 07 min
